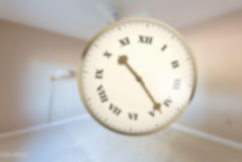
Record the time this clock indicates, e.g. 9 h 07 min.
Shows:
10 h 23 min
